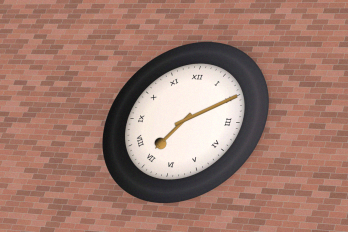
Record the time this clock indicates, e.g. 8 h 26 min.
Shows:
7 h 10 min
